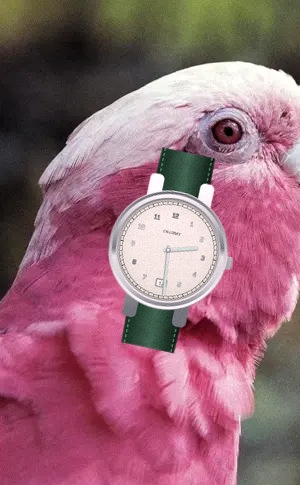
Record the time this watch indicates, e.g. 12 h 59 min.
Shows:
2 h 29 min
